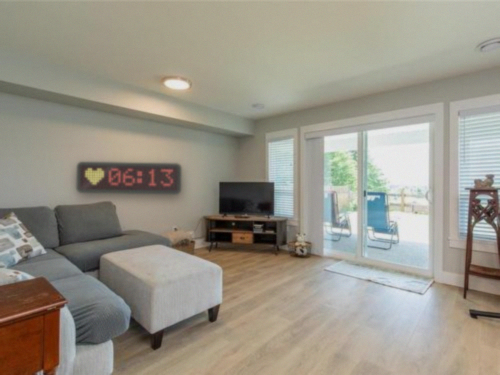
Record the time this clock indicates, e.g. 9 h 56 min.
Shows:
6 h 13 min
